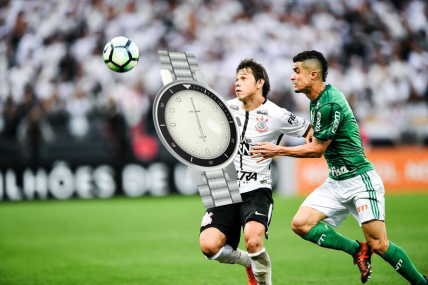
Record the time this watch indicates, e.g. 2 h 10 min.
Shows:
6 h 00 min
